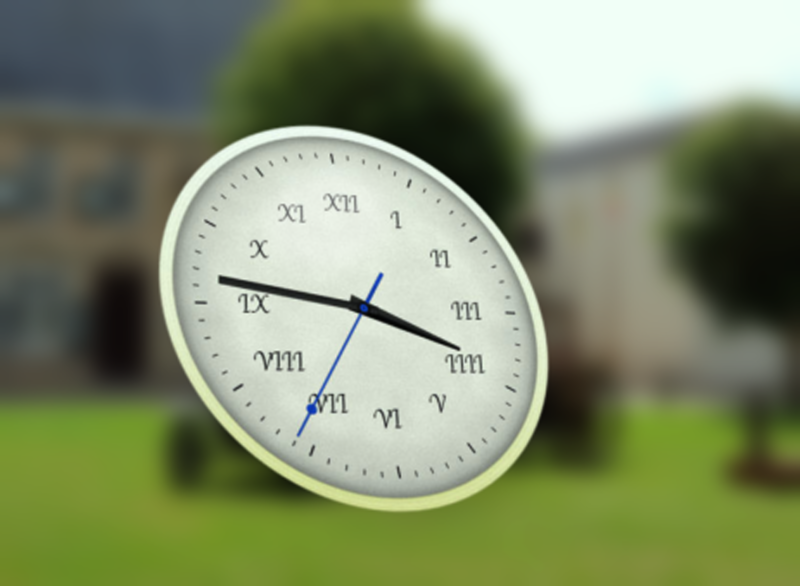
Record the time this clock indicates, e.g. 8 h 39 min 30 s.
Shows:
3 h 46 min 36 s
